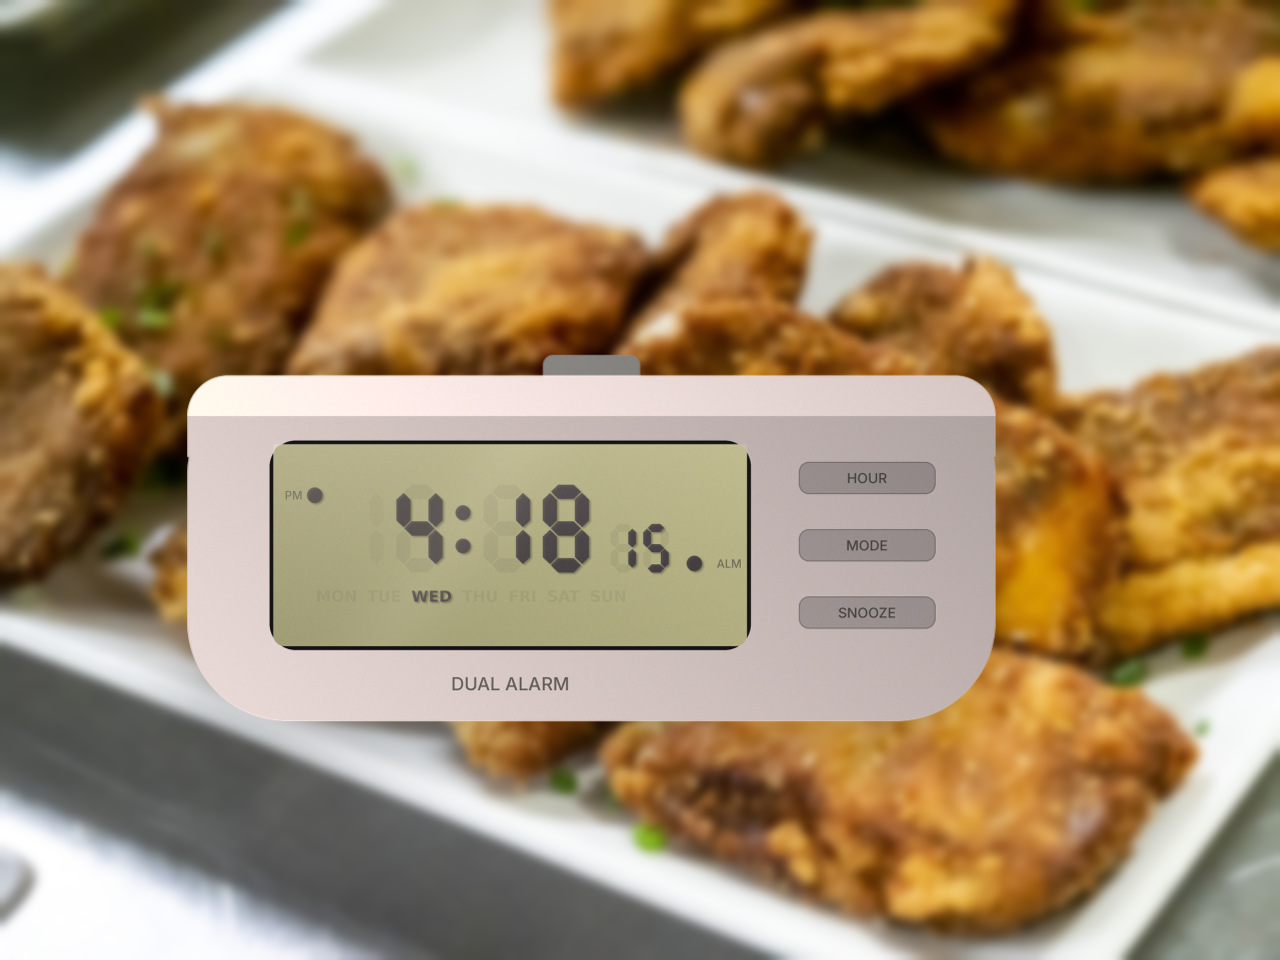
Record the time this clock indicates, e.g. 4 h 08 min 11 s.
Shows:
4 h 18 min 15 s
